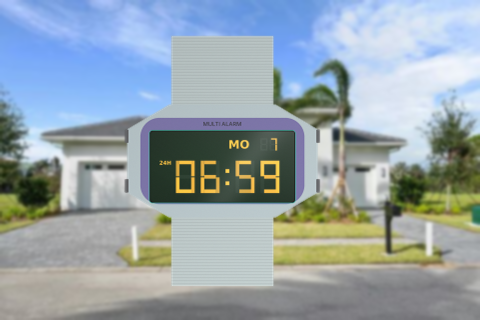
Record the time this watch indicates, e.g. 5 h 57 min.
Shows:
6 h 59 min
